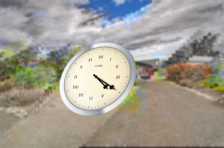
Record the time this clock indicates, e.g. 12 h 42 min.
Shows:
4 h 20 min
